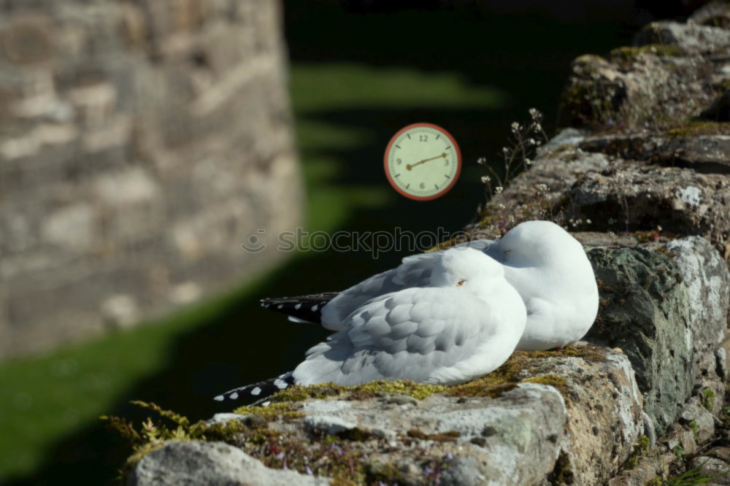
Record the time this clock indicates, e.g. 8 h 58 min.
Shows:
8 h 12 min
